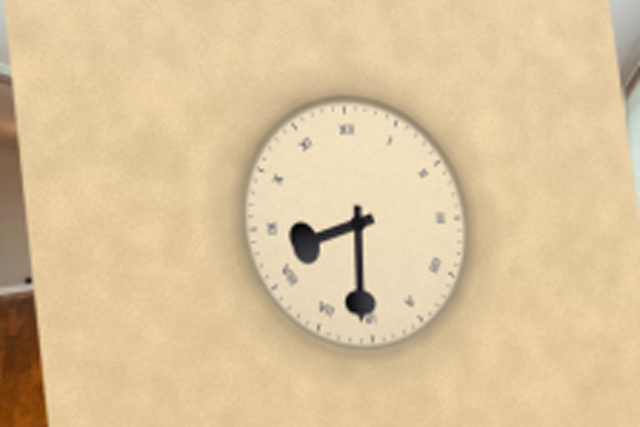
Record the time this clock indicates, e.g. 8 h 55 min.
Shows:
8 h 31 min
